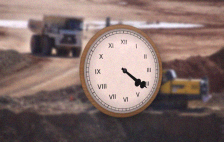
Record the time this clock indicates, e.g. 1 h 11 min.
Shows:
4 h 21 min
